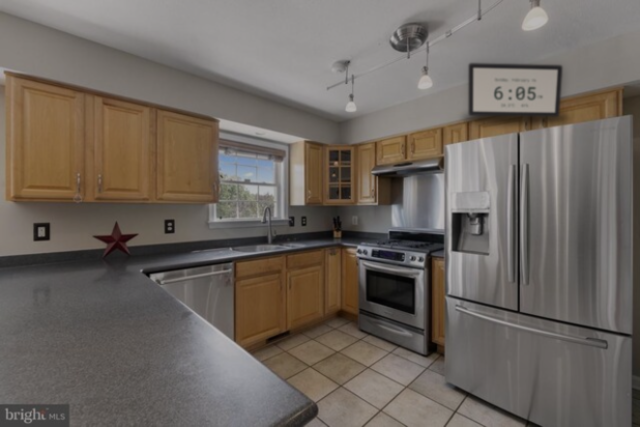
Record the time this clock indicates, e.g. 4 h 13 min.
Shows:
6 h 05 min
